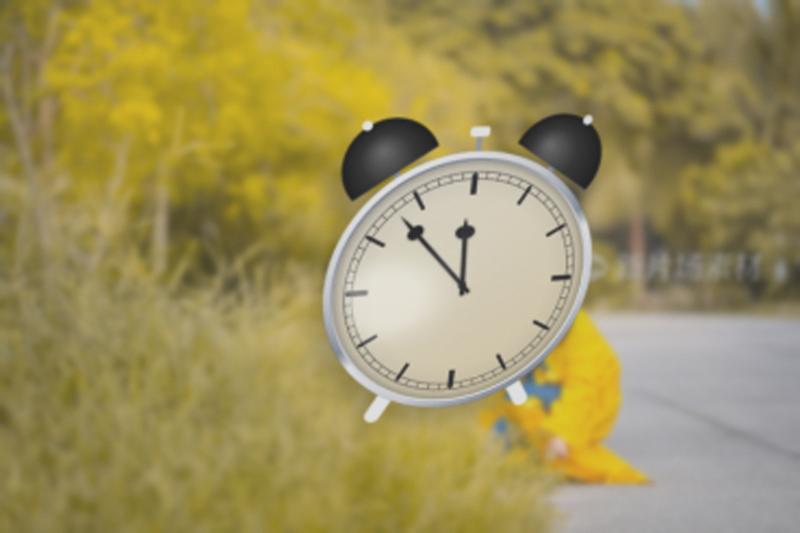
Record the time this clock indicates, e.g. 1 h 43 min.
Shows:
11 h 53 min
